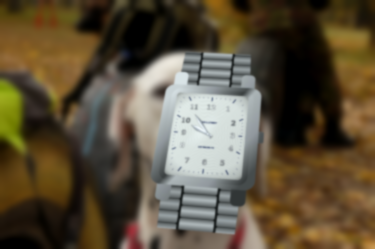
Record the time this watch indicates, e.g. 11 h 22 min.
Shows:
9 h 54 min
